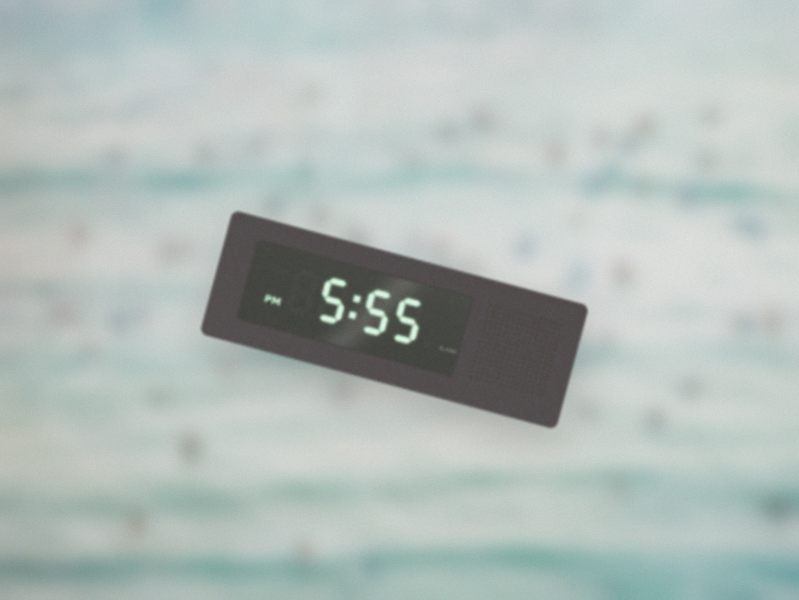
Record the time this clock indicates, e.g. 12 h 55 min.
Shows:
5 h 55 min
